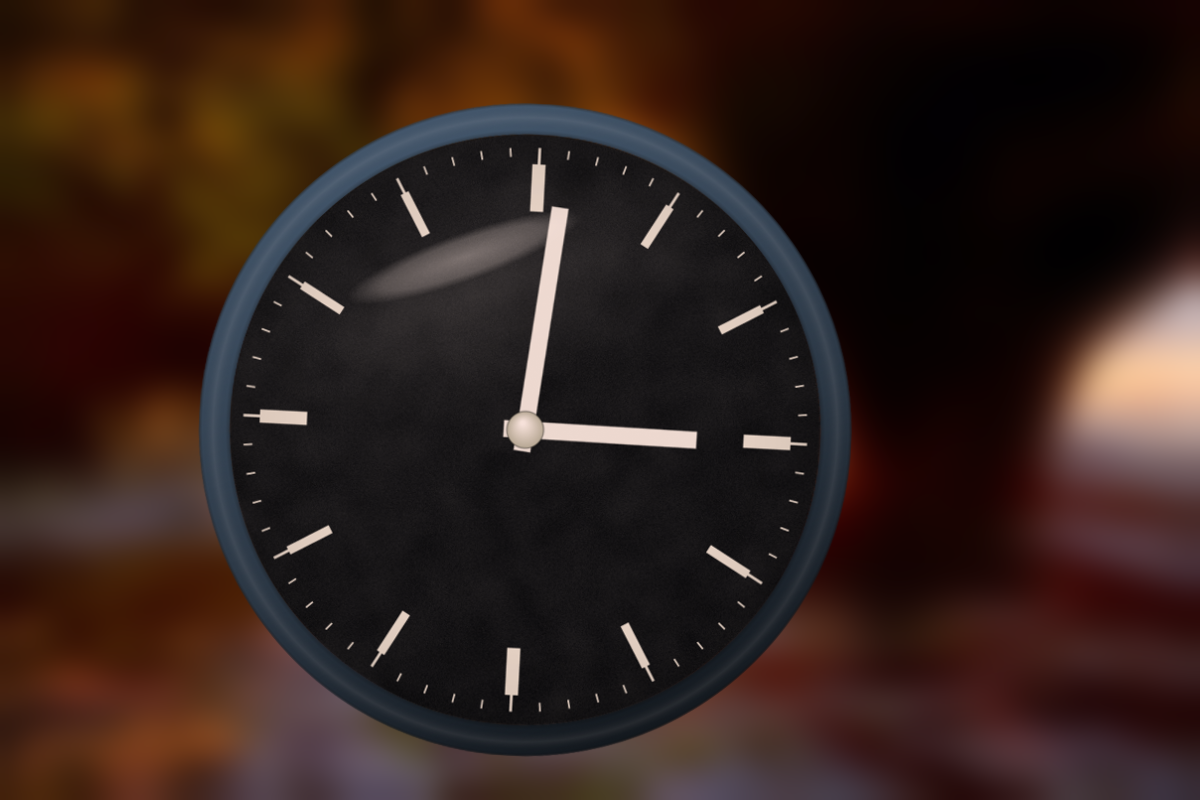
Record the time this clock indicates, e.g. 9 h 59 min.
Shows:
3 h 01 min
